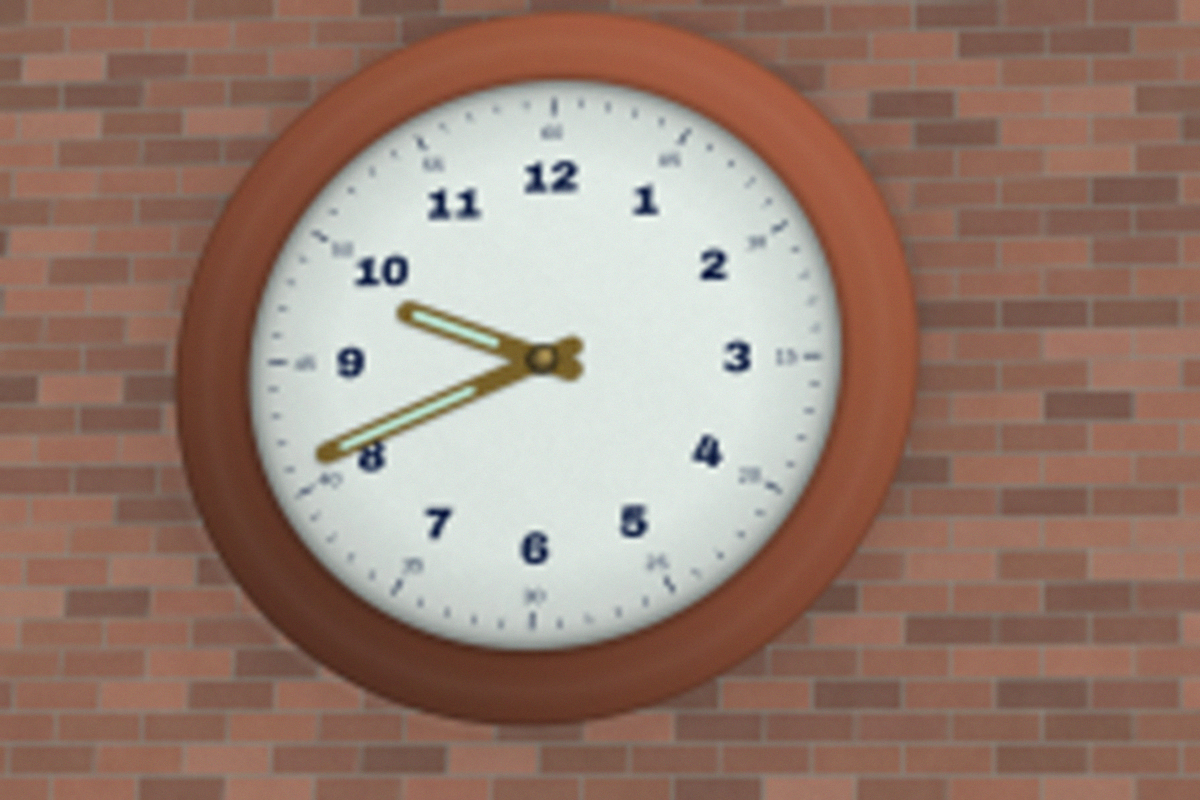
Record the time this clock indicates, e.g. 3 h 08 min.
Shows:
9 h 41 min
